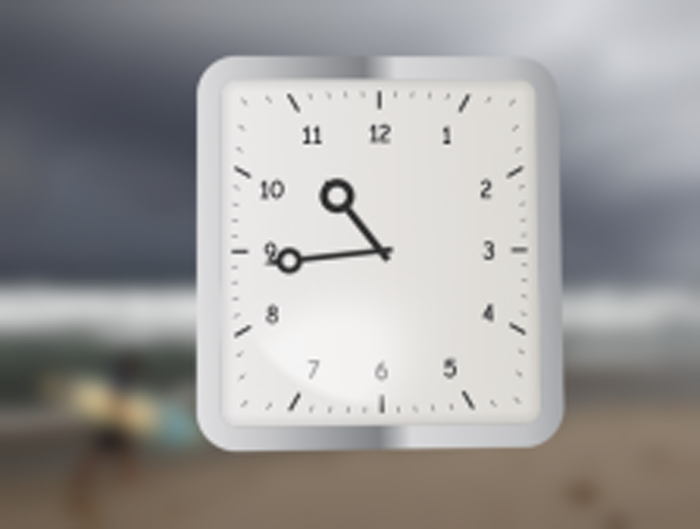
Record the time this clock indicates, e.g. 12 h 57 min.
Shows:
10 h 44 min
